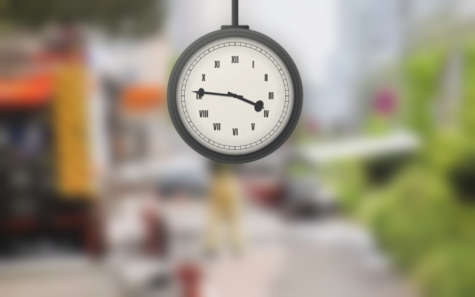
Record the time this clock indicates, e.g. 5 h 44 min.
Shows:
3 h 46 min
